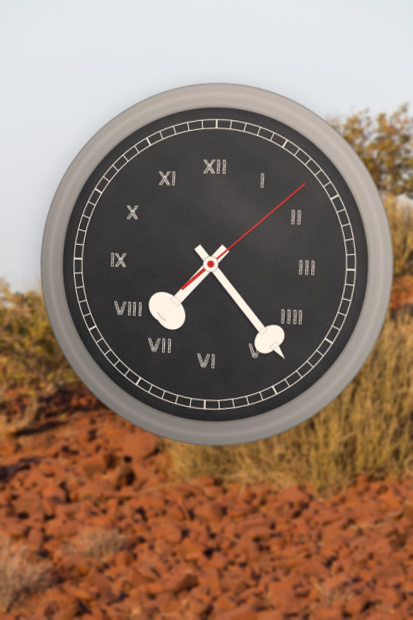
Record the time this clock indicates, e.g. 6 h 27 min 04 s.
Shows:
7 h 23 min 08 s
